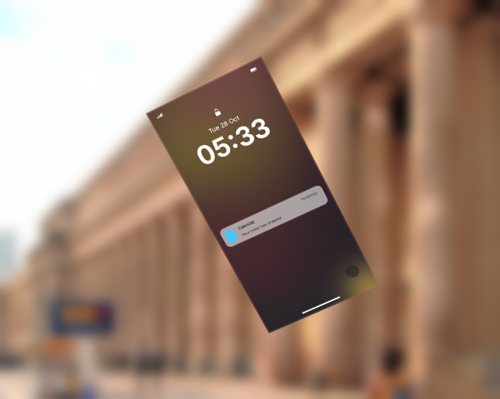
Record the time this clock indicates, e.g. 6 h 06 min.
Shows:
5 h 33 min
